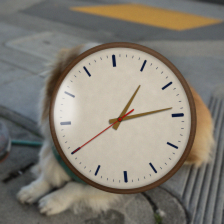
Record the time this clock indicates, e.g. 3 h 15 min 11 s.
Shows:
1 h 13 min 40 s
